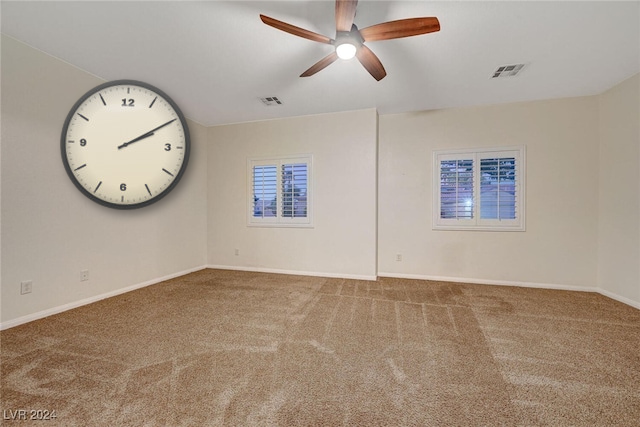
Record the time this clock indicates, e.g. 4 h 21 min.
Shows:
2 h 10 min
